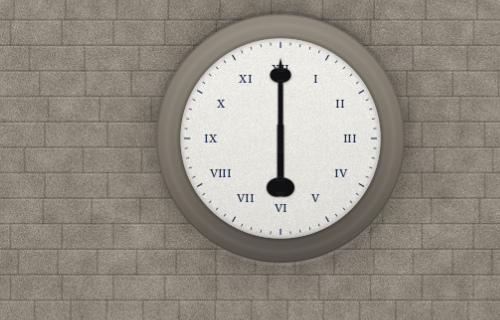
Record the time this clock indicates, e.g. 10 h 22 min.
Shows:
6 h 00 min
